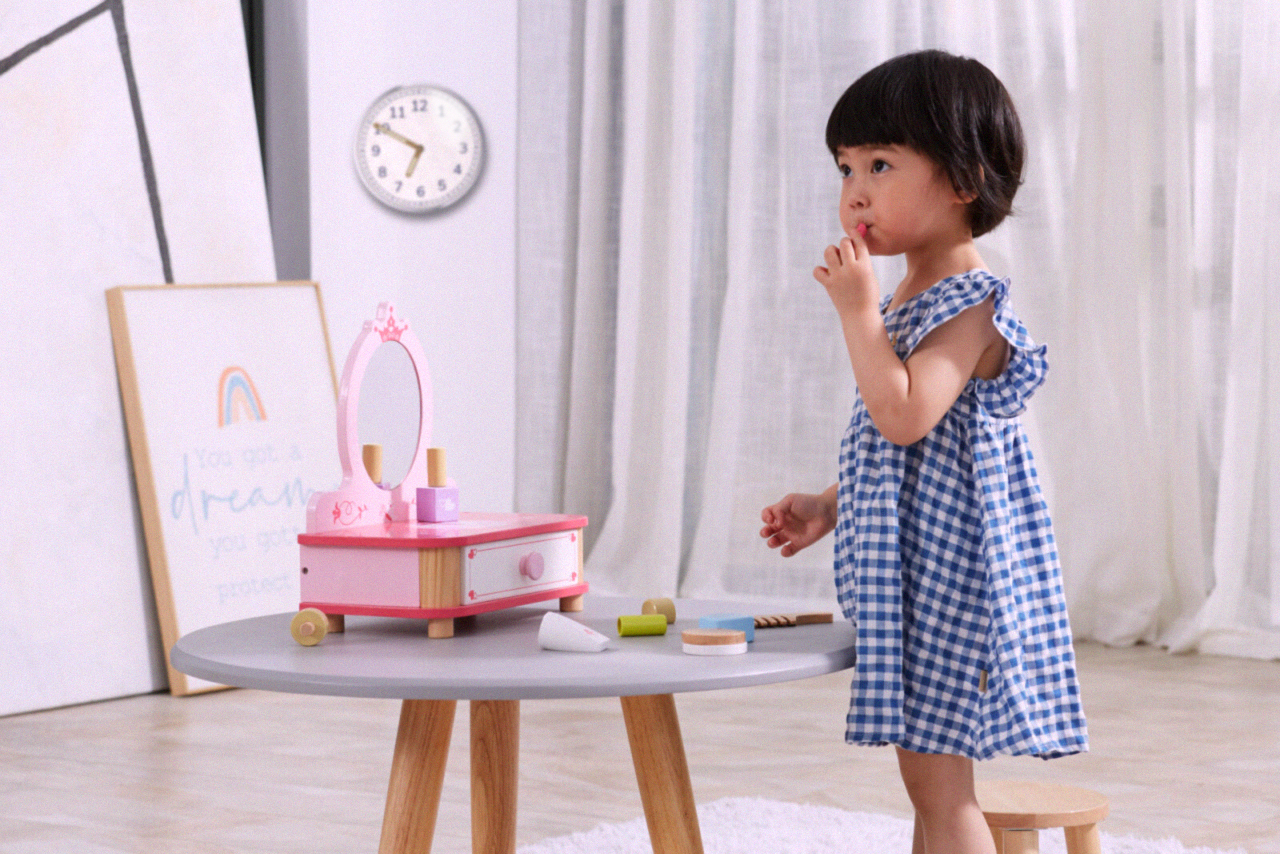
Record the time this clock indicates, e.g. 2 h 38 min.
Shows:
6 h 50 min
